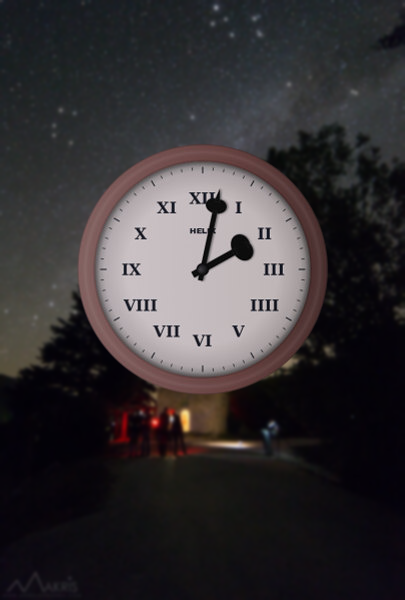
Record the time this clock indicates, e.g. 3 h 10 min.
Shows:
2 h 02 min
